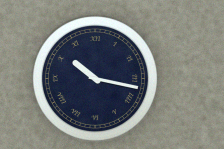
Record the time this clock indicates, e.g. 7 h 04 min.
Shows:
10 h 17 min
